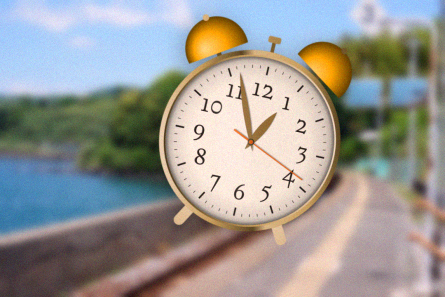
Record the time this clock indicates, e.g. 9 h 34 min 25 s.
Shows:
12 h 56 min 19 s
